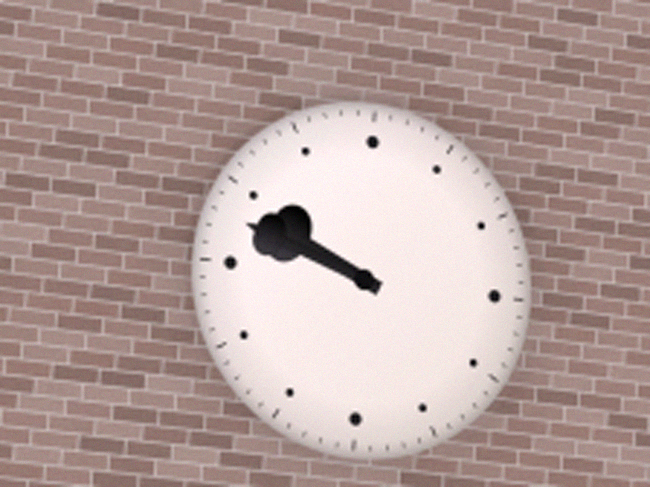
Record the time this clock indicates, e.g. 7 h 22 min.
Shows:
9 h 48 min
